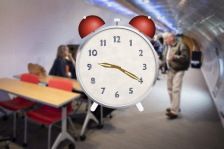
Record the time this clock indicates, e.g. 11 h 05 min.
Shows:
9 h 20 min
